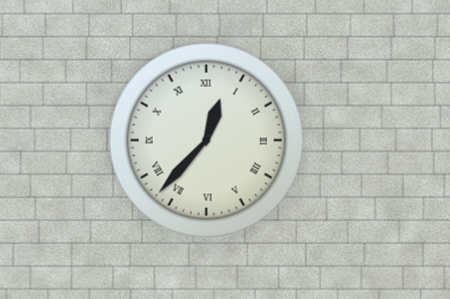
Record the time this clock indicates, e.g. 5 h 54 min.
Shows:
12 h 37 min
